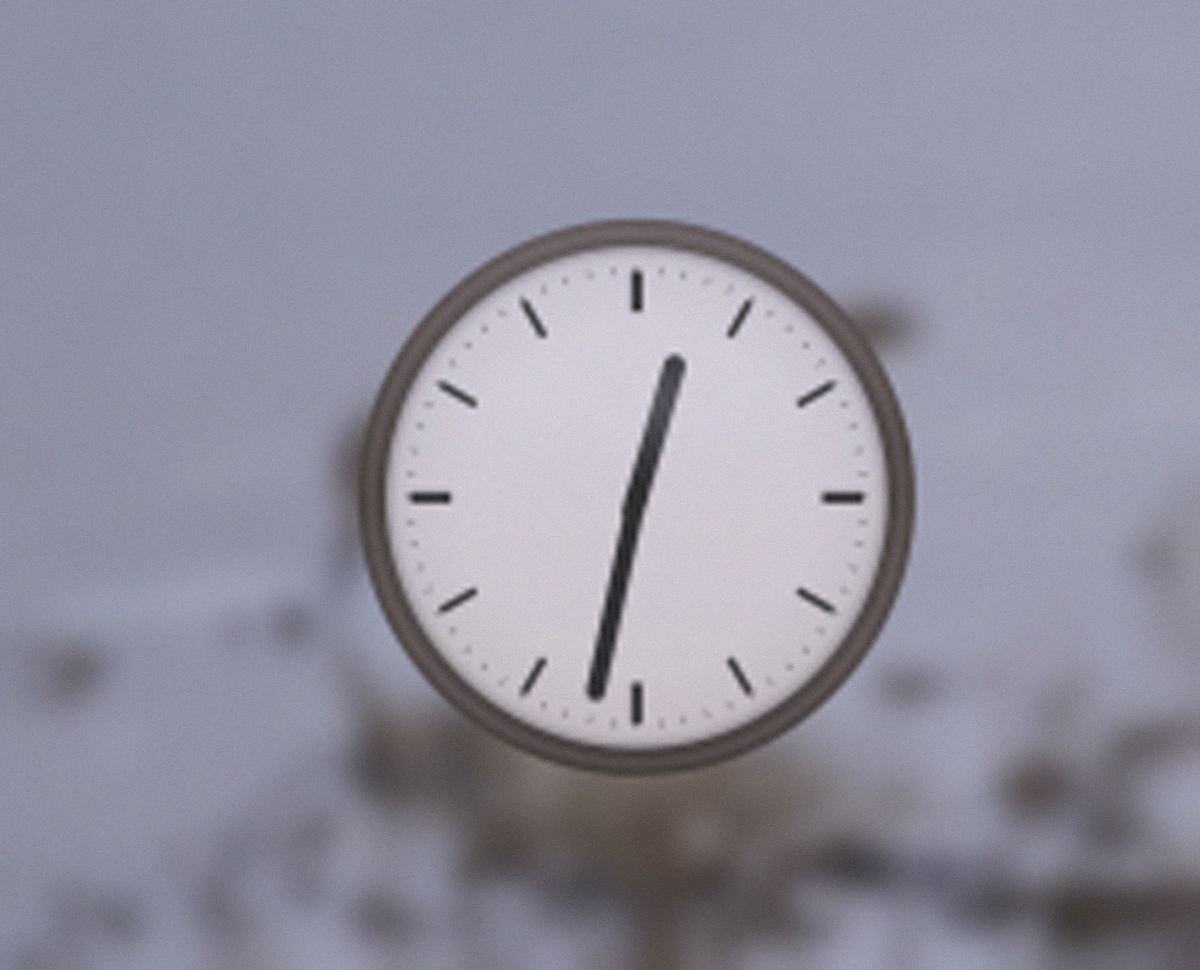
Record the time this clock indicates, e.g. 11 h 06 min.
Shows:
12 h 32 min
